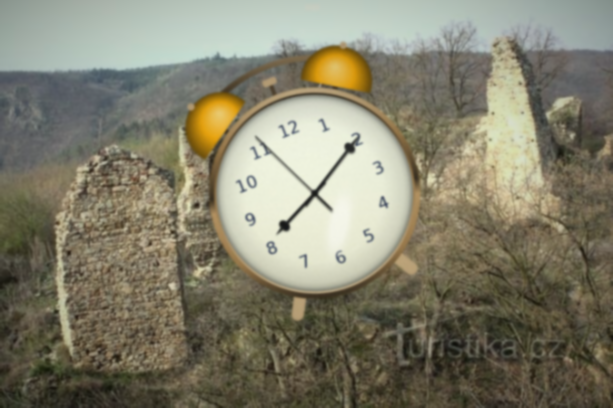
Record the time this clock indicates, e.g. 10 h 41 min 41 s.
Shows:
8 h 09 min 56 s
